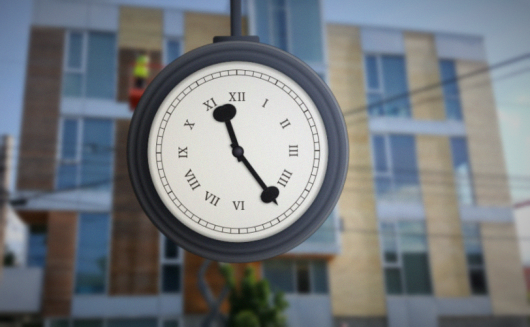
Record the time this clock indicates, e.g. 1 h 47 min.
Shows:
11 h 24 min
